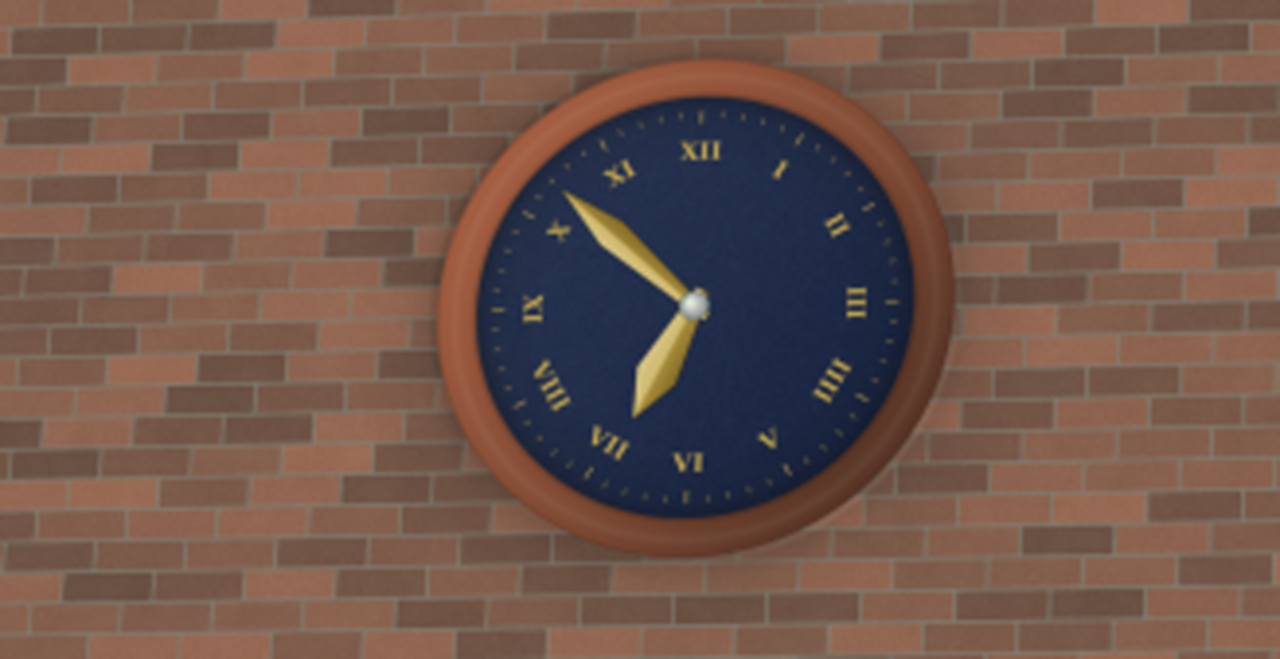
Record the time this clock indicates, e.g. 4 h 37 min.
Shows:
6 h 52 min
